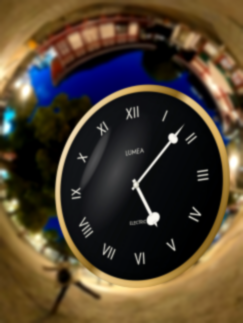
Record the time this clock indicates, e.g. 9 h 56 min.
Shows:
5 h 08 min
